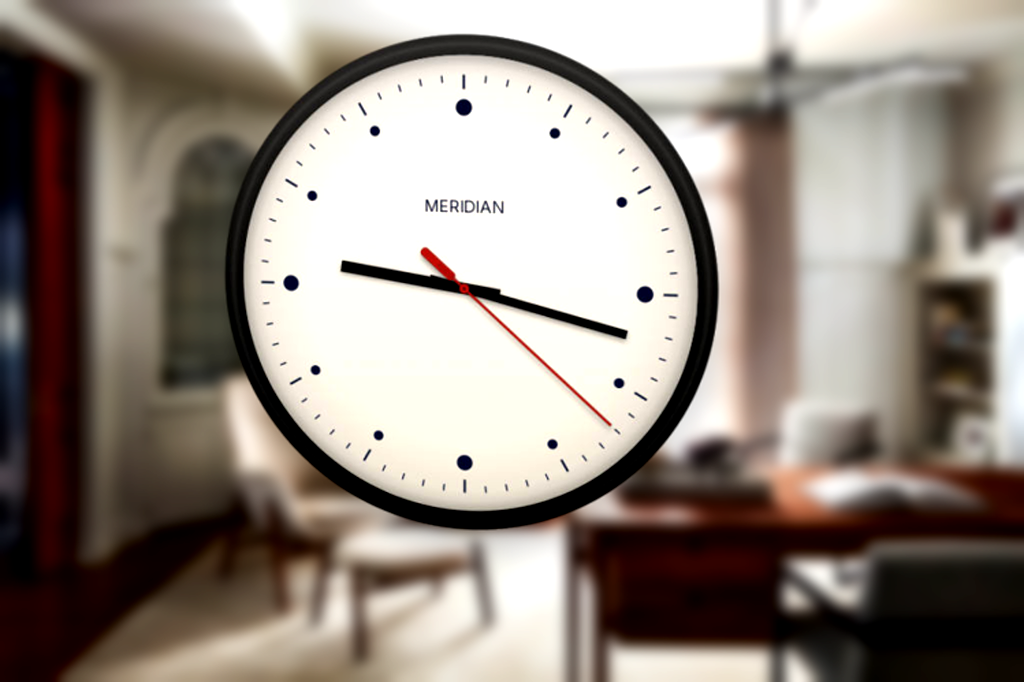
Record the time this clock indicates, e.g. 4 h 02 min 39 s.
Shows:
9 h 17 min 22 s
